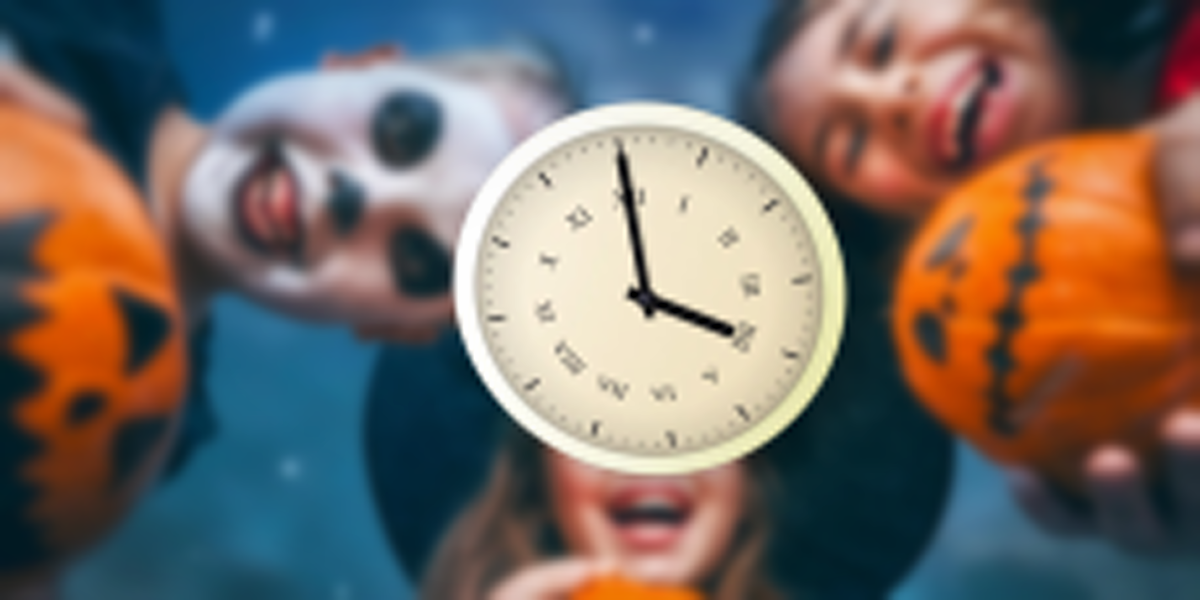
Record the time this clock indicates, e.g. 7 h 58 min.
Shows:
4 h 00 min
